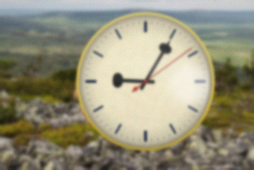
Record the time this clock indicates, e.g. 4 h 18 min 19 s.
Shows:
9 h 05 min 09 s
